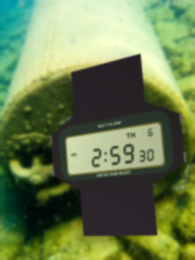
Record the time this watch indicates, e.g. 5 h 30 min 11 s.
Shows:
2 h 59 min 30 s
